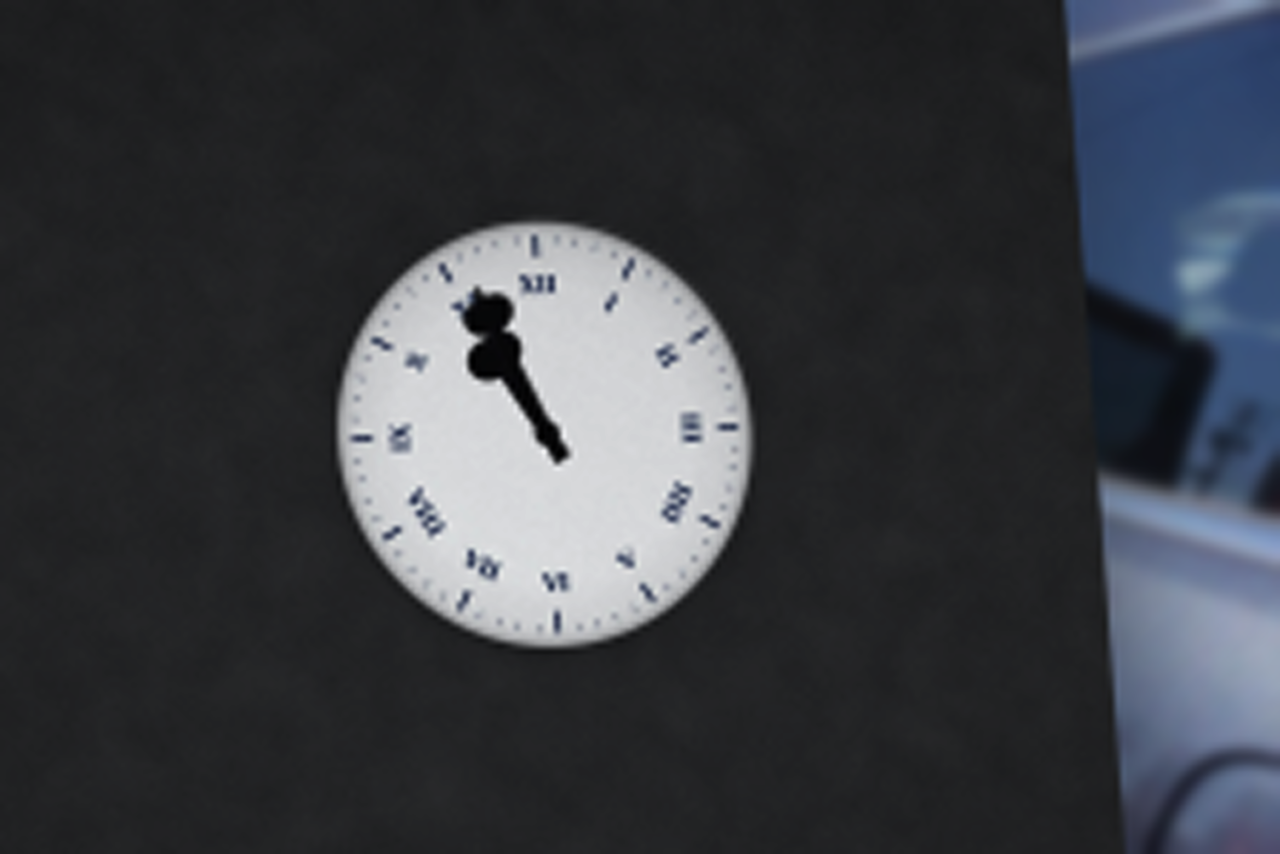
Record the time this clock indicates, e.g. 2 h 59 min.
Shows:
10 h 56 min
